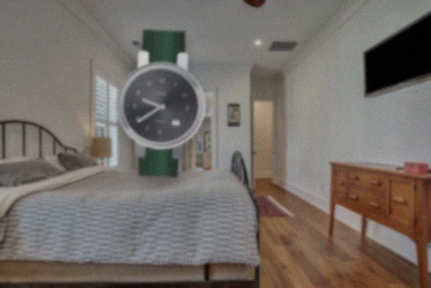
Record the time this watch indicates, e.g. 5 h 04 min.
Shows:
9 h 39 min
